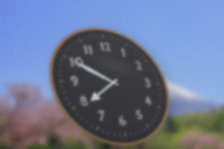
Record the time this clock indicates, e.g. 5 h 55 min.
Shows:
7 h 50 min
